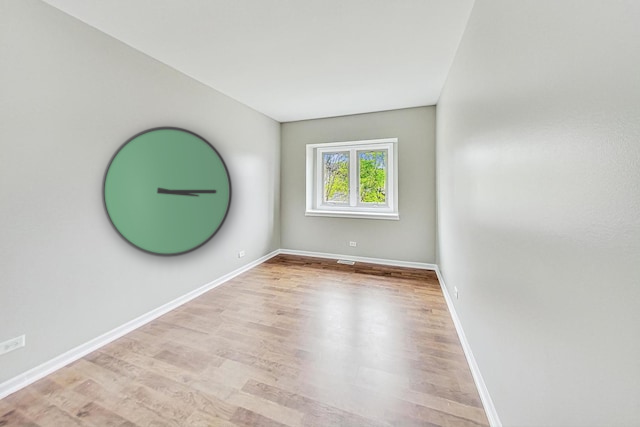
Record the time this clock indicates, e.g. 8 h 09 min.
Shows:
3 h 15 min
